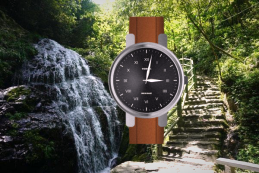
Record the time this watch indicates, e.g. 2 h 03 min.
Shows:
3 h 02 min
